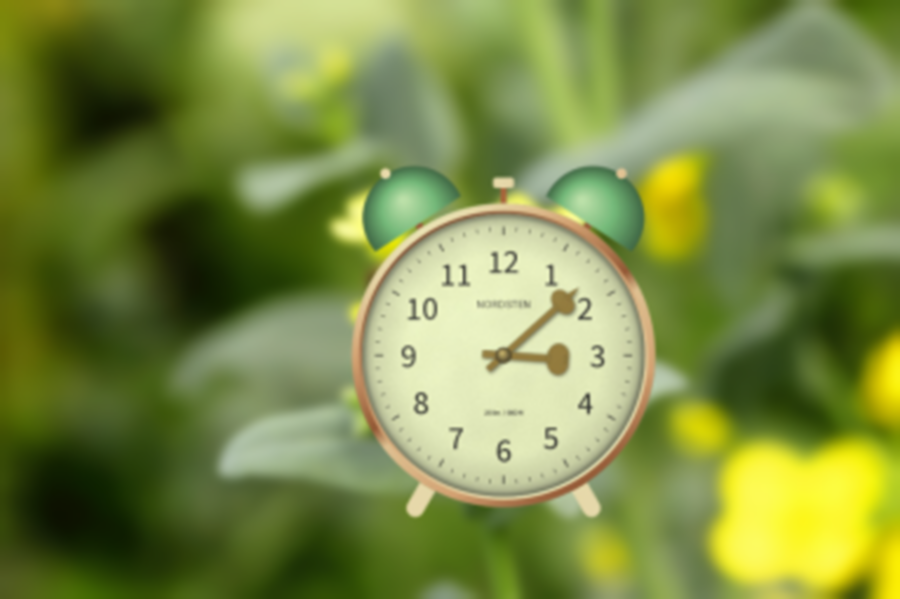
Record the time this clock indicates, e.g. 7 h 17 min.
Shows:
3 h 08 min
